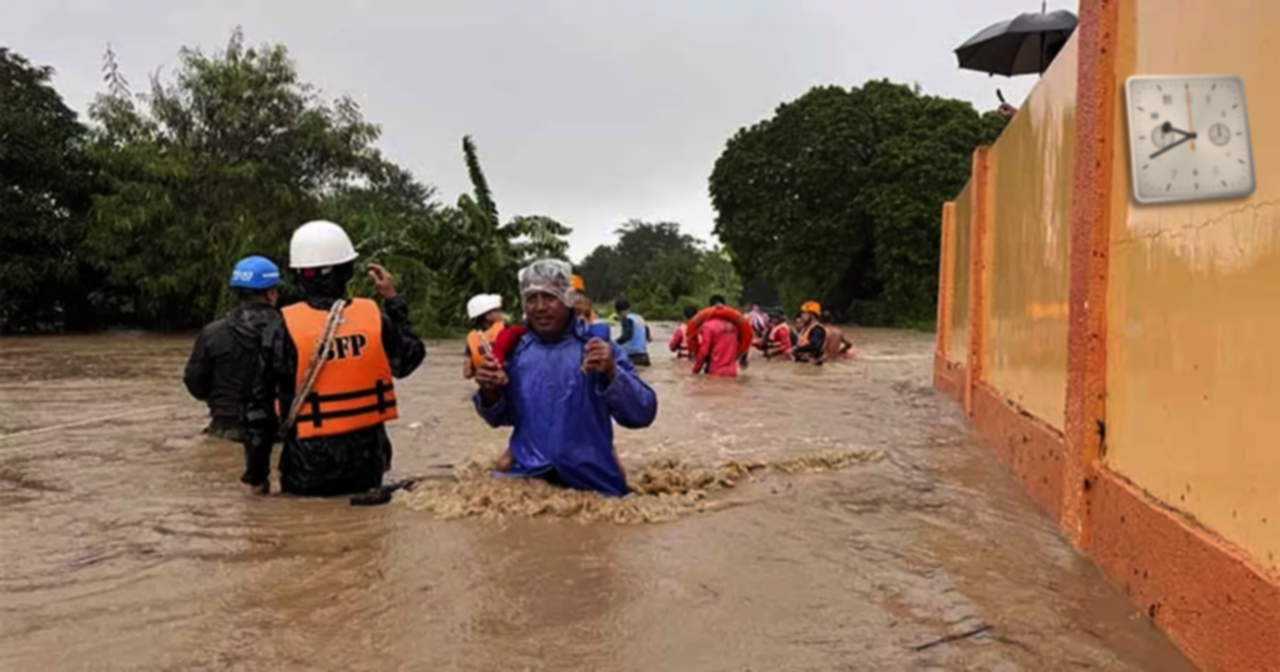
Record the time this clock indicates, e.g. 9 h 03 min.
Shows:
9 h 41 min
